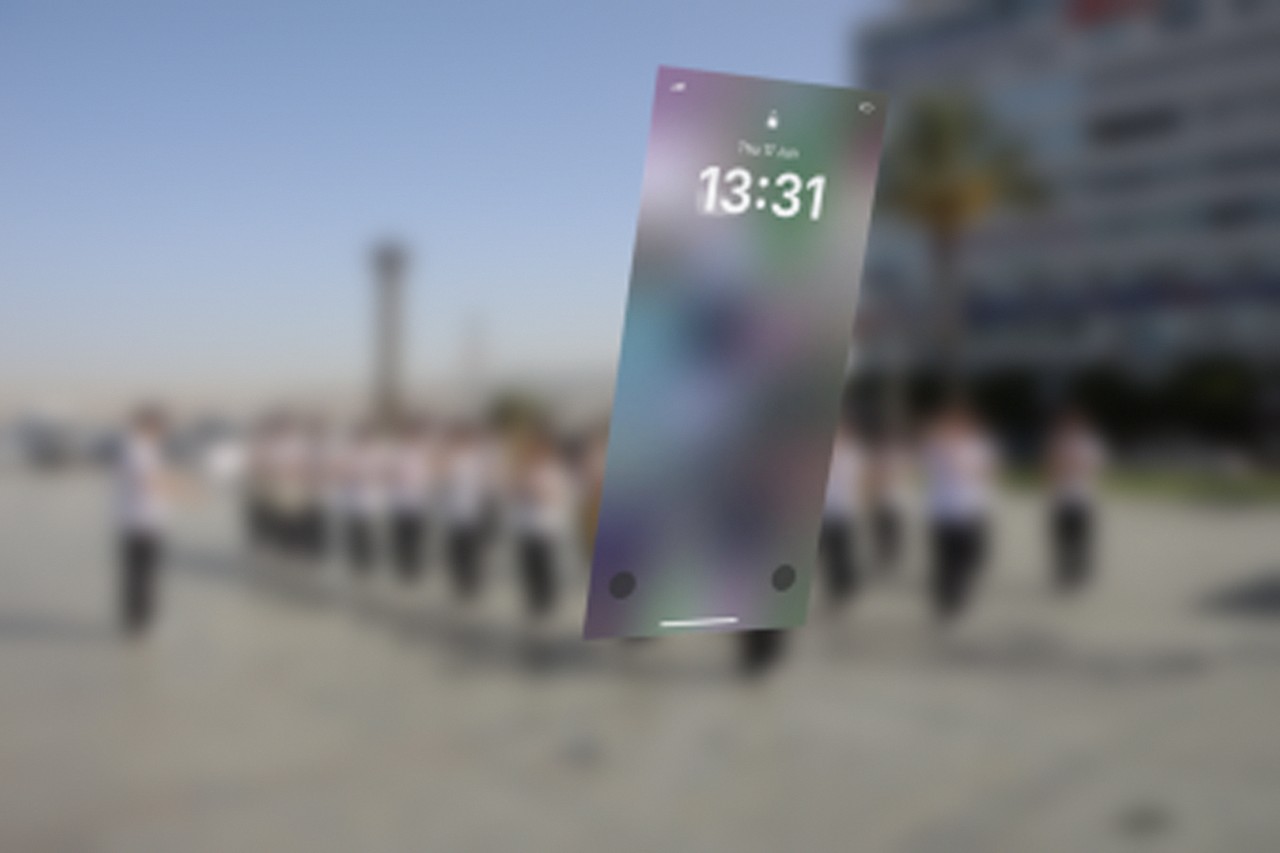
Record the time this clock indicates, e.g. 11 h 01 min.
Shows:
13 h 31 min
